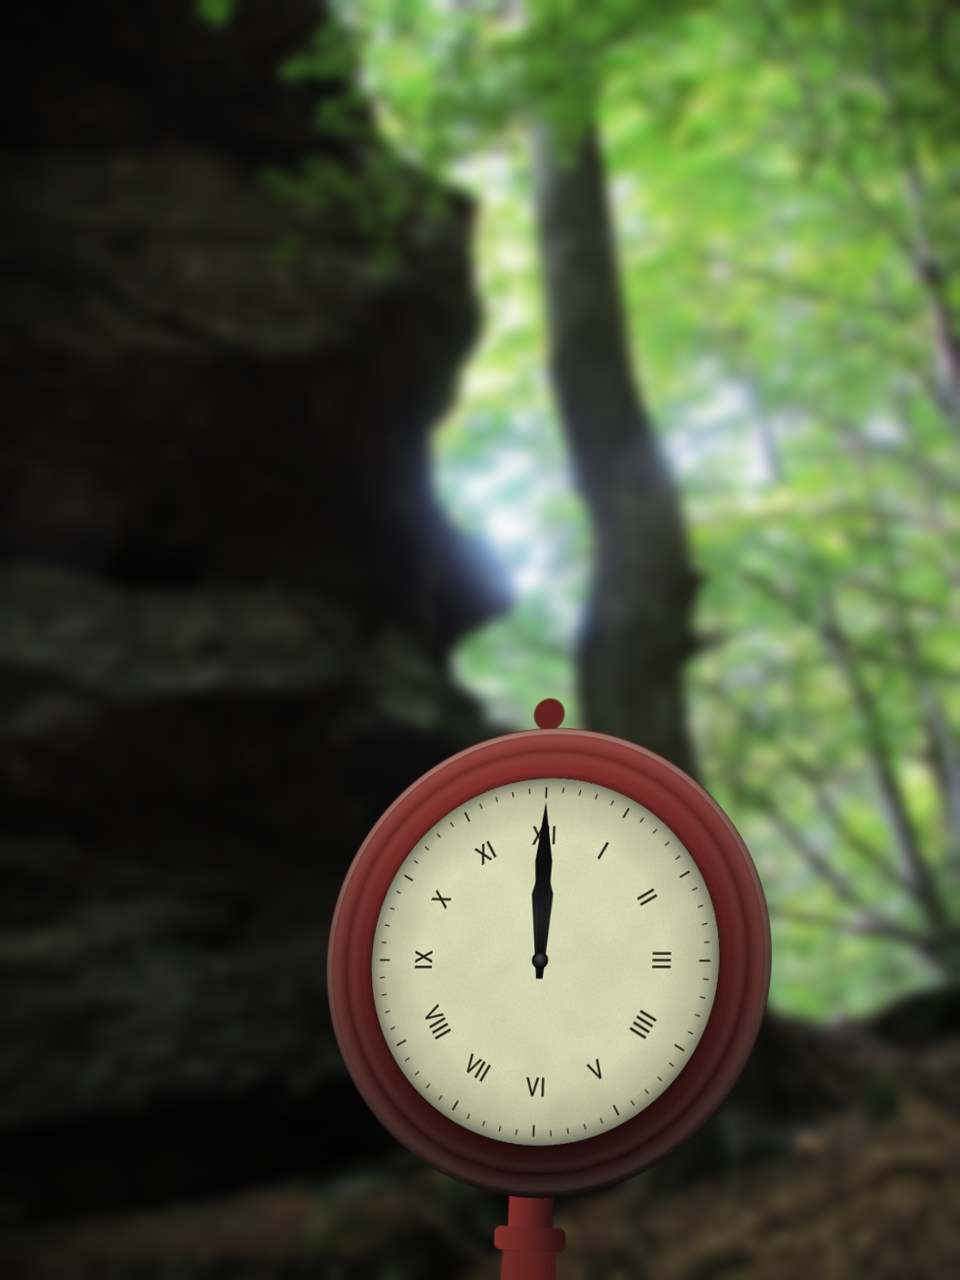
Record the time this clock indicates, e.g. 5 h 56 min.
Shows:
12 h 00 min
